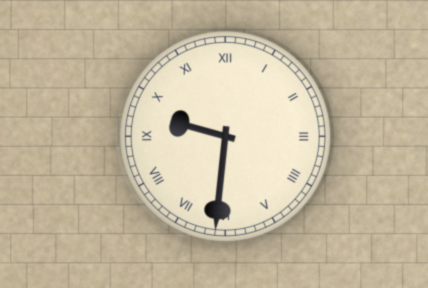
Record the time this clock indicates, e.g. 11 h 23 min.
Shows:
9 h 31 min
